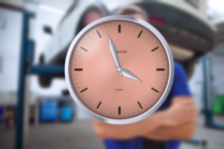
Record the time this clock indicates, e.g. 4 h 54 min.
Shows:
3 h 57 min
